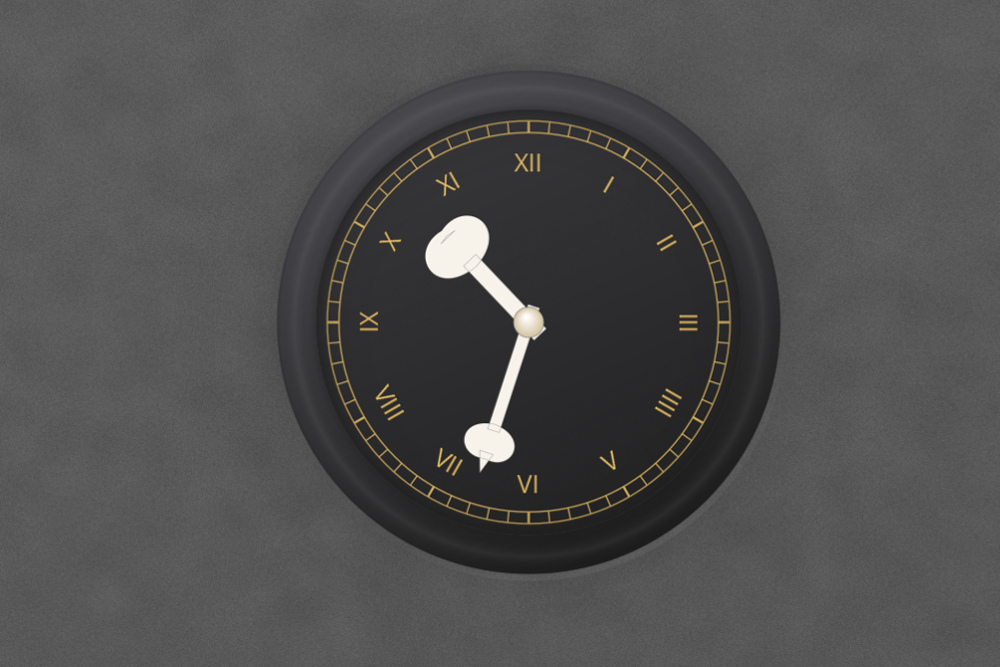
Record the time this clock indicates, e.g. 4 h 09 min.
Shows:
10 h 33 min
